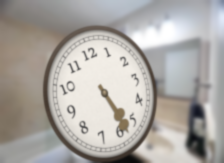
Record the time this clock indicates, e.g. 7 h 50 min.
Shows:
5 h 28 min
